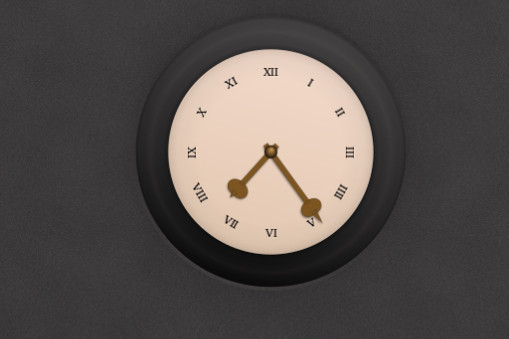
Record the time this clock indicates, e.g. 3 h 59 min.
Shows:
7 h 24 min
